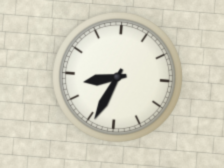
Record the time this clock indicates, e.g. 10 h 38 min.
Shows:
8 h 34 min
